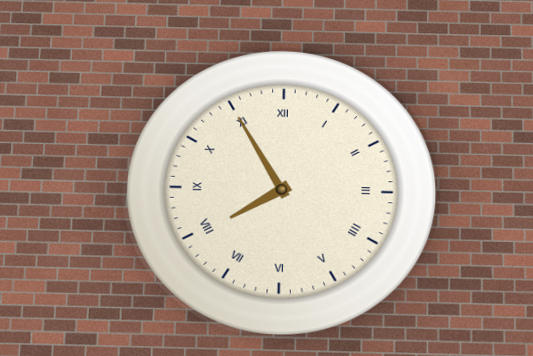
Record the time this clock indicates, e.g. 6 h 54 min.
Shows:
7 h 55 min
